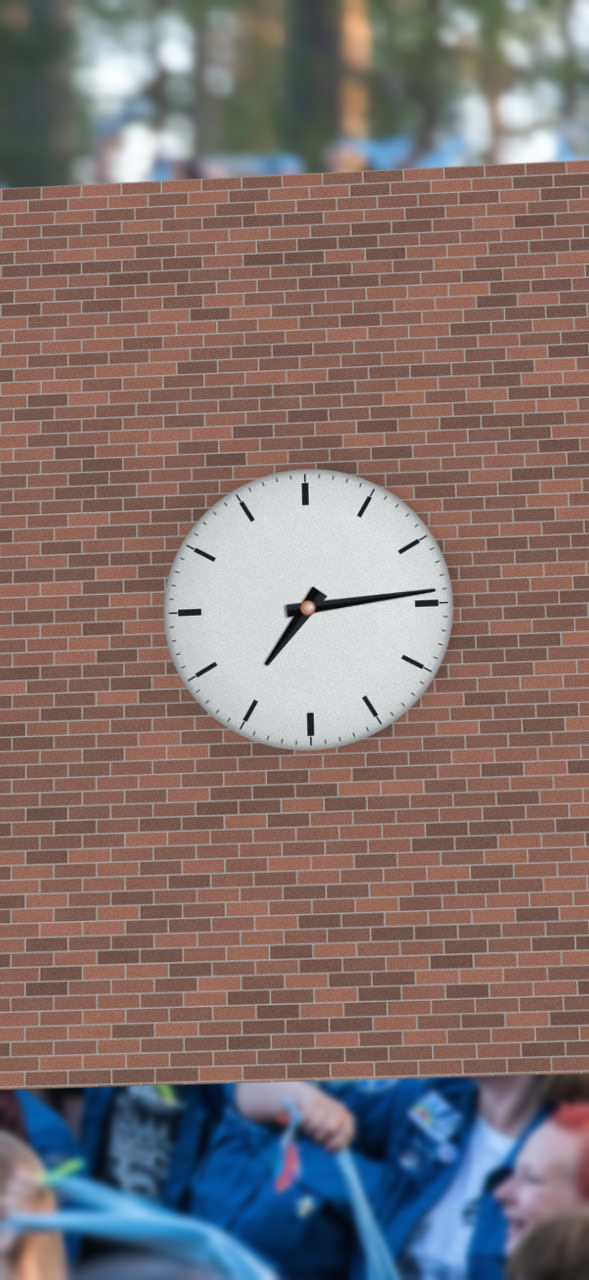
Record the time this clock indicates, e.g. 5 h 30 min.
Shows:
7 h 14 min
